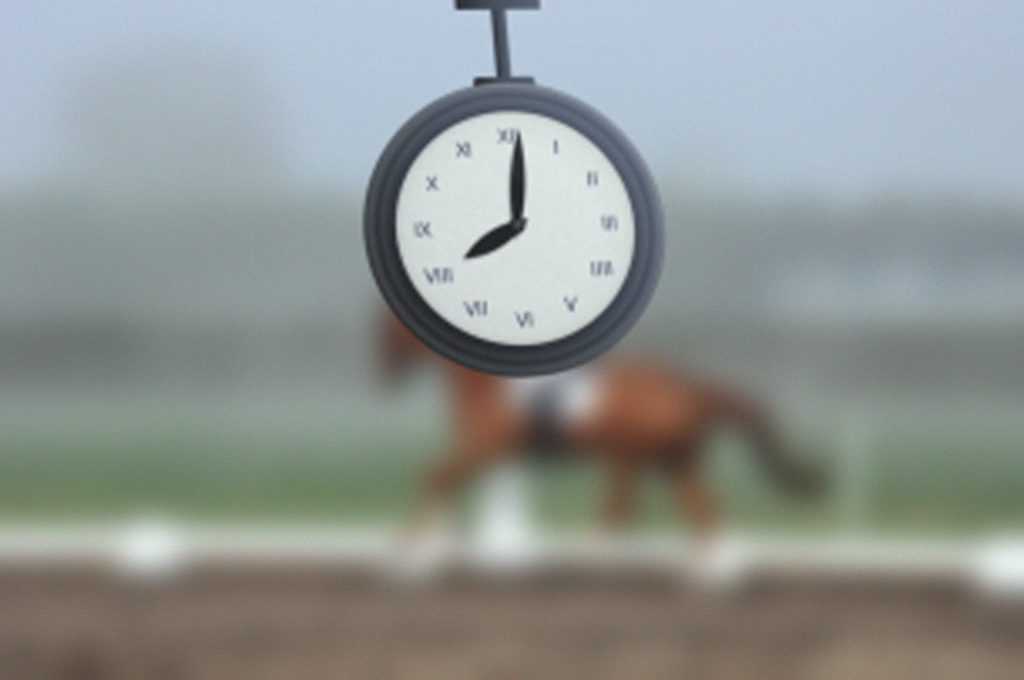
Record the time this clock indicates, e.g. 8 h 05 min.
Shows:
8 h 01 min
